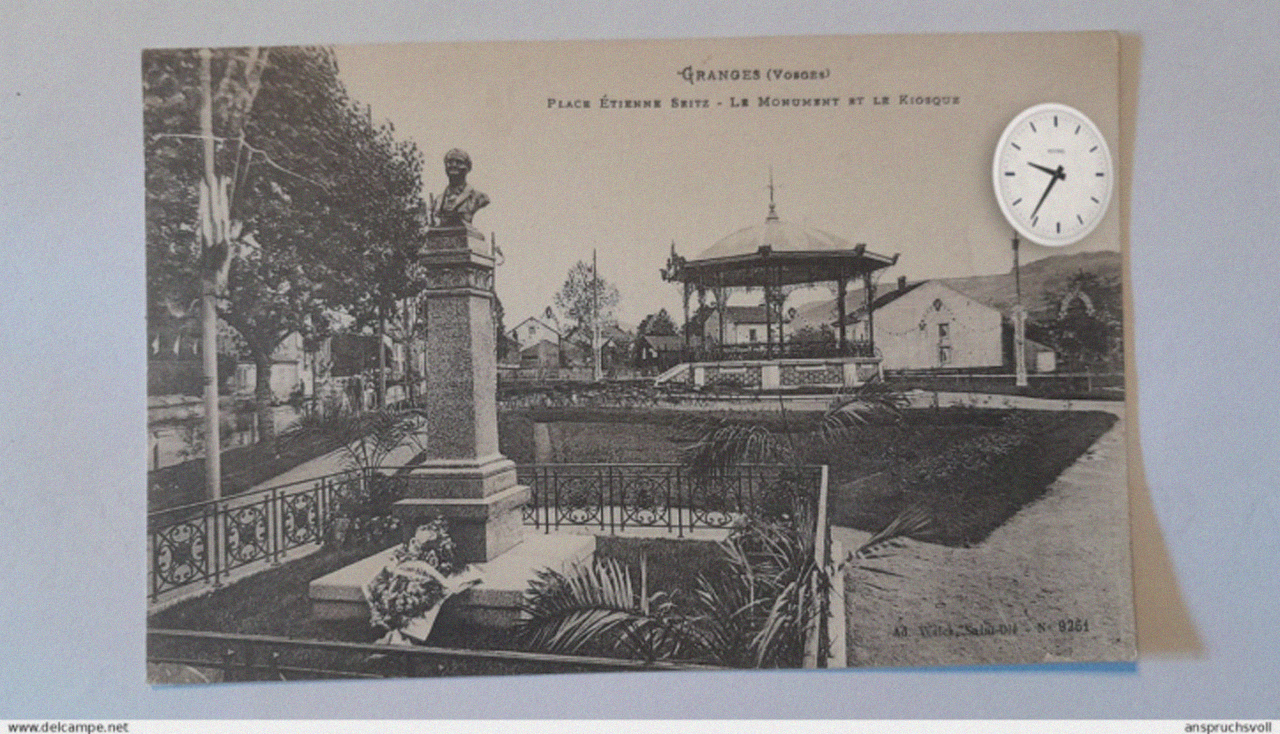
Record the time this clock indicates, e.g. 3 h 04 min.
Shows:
9 h 36 min
